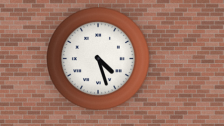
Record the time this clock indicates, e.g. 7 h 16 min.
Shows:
4 h 27 min
